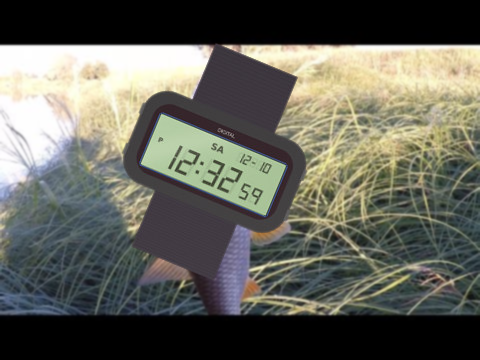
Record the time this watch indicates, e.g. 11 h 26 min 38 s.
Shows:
12 h 32 min 59 s
